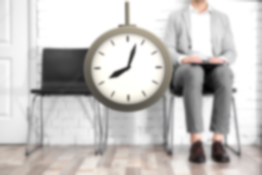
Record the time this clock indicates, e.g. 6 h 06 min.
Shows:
8 h 03 min
